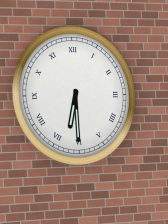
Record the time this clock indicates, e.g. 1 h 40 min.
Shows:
6 h 30 min
